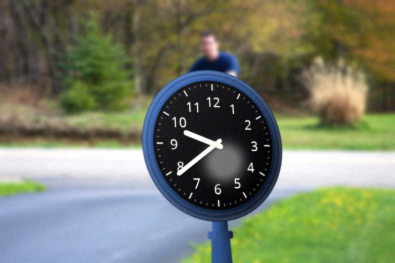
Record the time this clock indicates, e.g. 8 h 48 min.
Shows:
9 h 39 min
